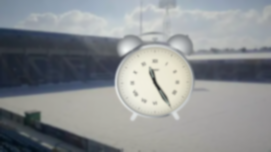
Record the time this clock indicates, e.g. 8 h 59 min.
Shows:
11 h 25 min
